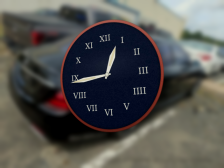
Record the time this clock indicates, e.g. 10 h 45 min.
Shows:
12 h 44 min
